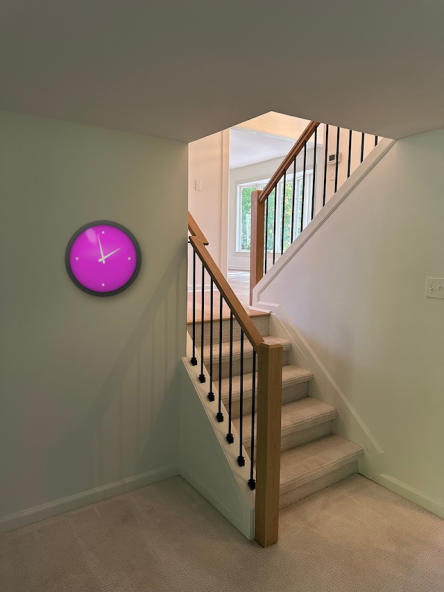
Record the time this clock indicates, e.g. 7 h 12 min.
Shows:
1 h 58 min
